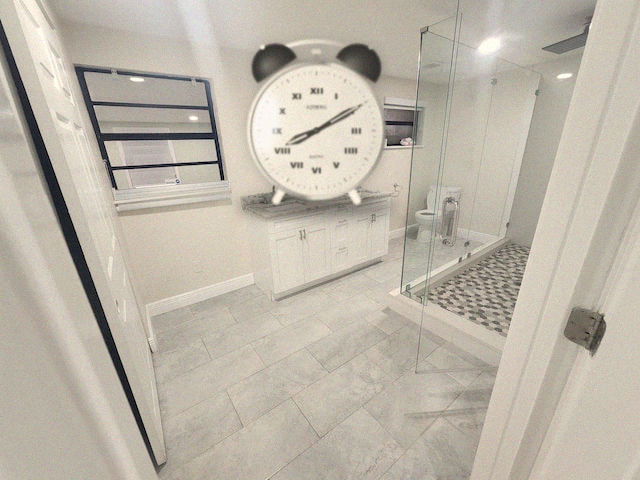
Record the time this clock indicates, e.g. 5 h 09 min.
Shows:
8 h 10 min
